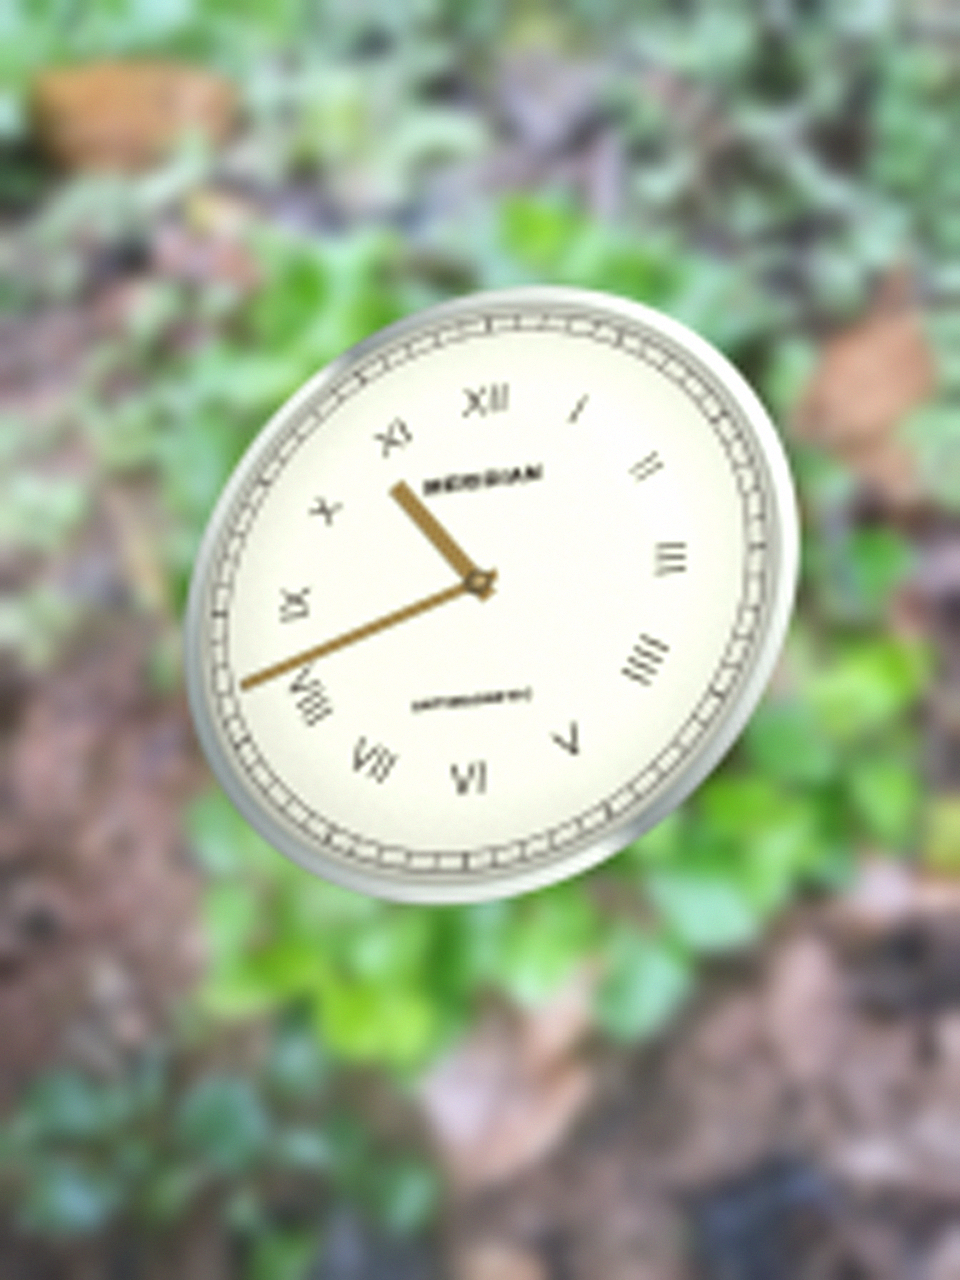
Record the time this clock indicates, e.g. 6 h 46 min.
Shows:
10 h 42 min
